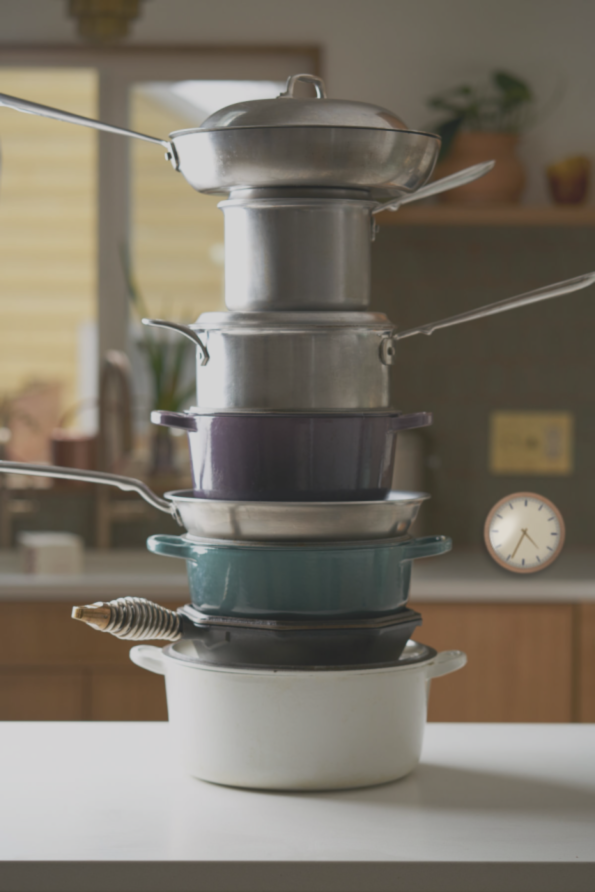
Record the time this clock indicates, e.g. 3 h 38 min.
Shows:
4 h 34 min
